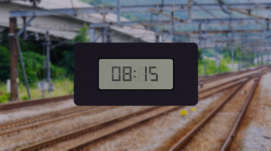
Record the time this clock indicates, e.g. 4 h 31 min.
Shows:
8 h 15 min
